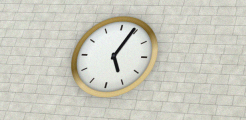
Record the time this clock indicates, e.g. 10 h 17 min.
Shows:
5 h 04 min
